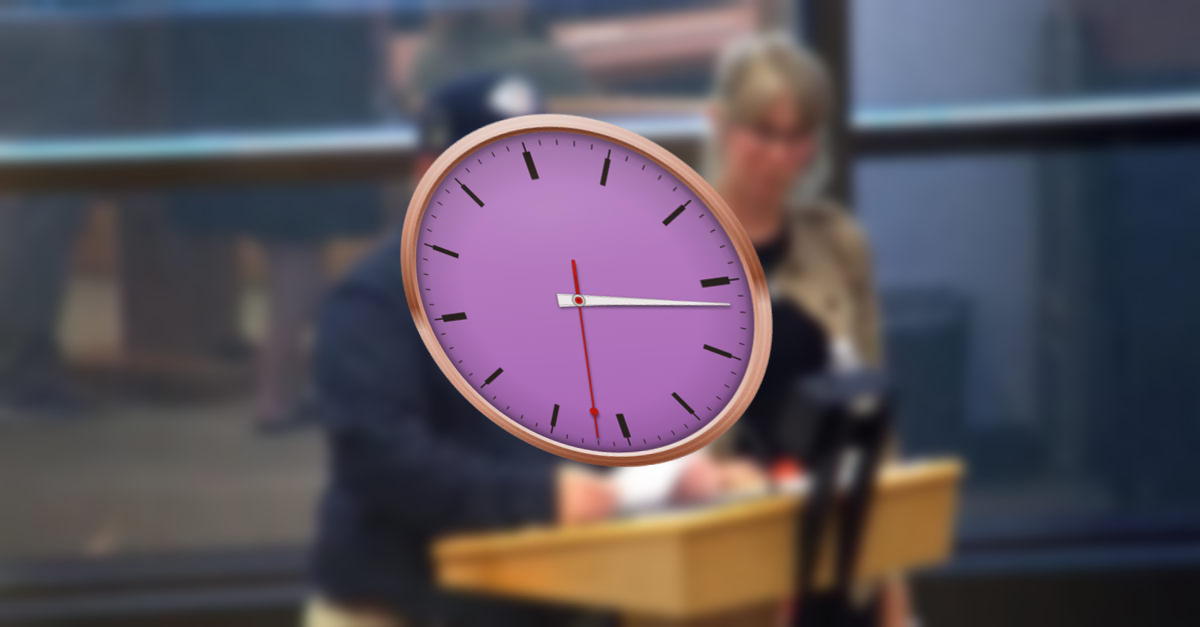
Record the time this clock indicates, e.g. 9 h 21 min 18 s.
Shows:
3 h 16 min 32 s
